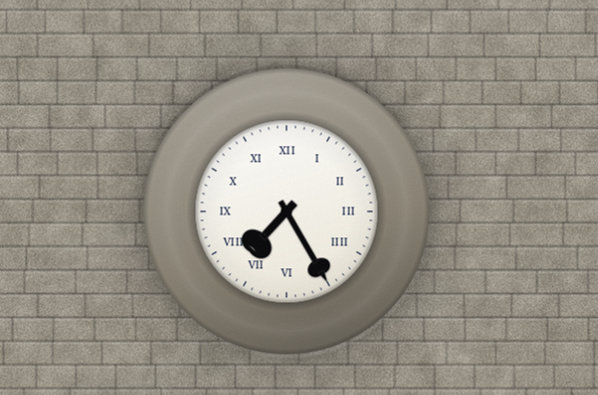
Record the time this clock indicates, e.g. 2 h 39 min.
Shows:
7 h 25 min
